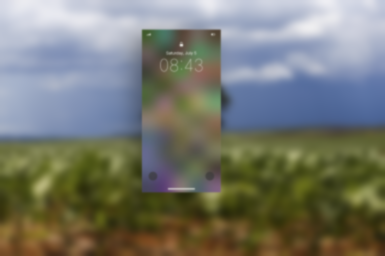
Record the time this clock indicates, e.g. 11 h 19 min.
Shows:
8 h 43 min
